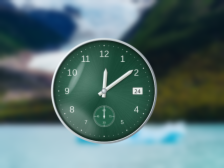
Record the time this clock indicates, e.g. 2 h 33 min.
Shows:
12 h 09 min
